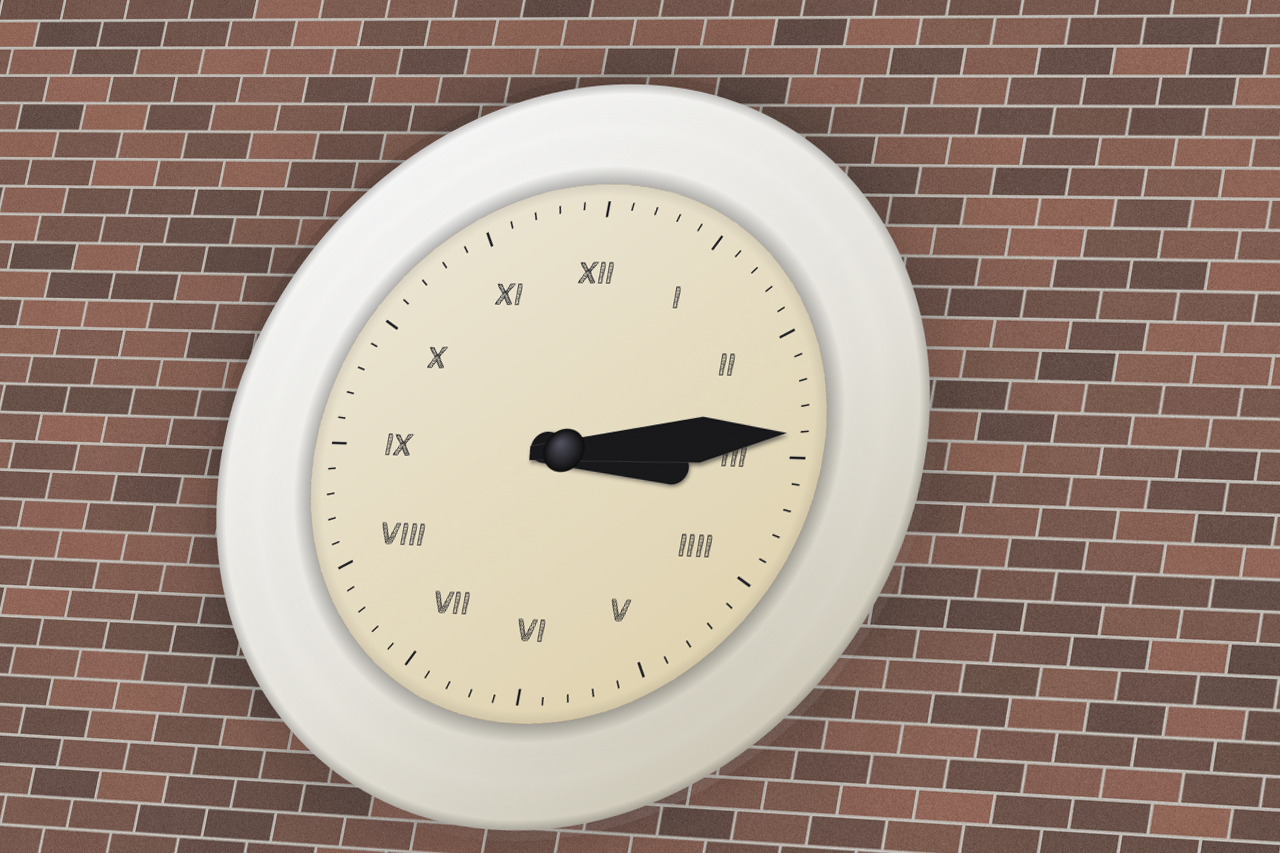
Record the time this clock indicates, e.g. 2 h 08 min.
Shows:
3 h 14 min
